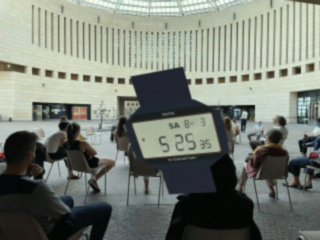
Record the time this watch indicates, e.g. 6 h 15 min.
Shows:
5 h 25 min
